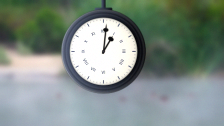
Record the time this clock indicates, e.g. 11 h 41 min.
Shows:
1 h 01 min
